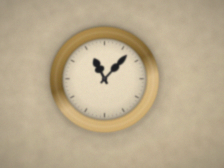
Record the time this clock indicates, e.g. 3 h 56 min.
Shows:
11 h 07 min
